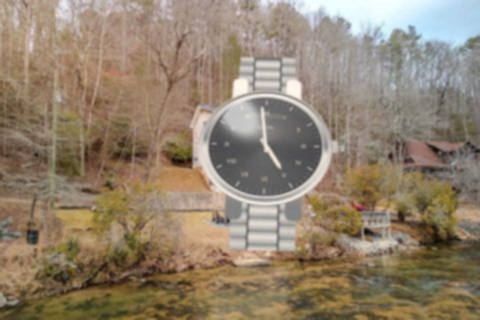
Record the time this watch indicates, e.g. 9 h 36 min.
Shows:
4 h 59 min
